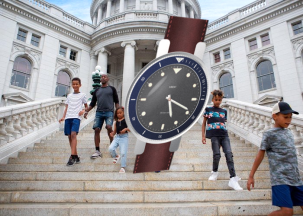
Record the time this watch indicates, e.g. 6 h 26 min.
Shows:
5 h 19 min
